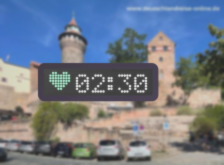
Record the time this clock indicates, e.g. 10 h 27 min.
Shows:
2 h 30 min
